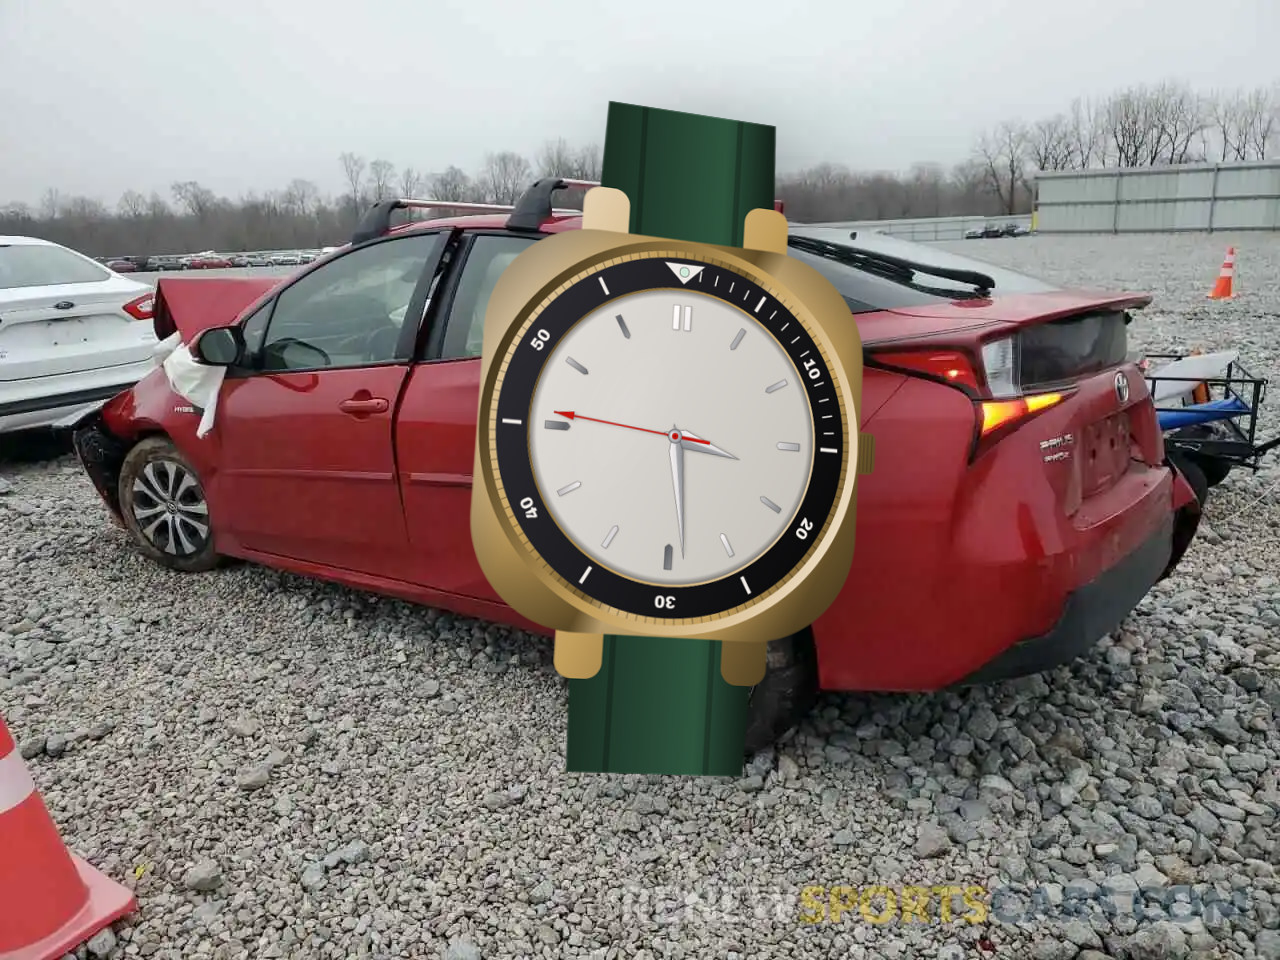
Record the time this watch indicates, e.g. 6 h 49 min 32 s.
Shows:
3 h 28 min 46 s
